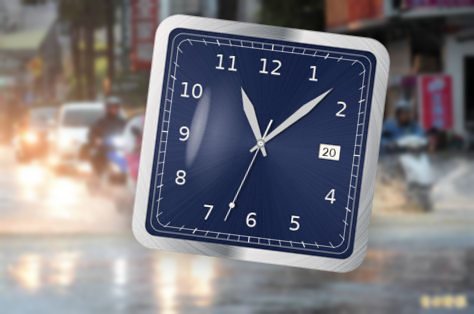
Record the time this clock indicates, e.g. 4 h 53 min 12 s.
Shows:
11 h 07 min 33 s
